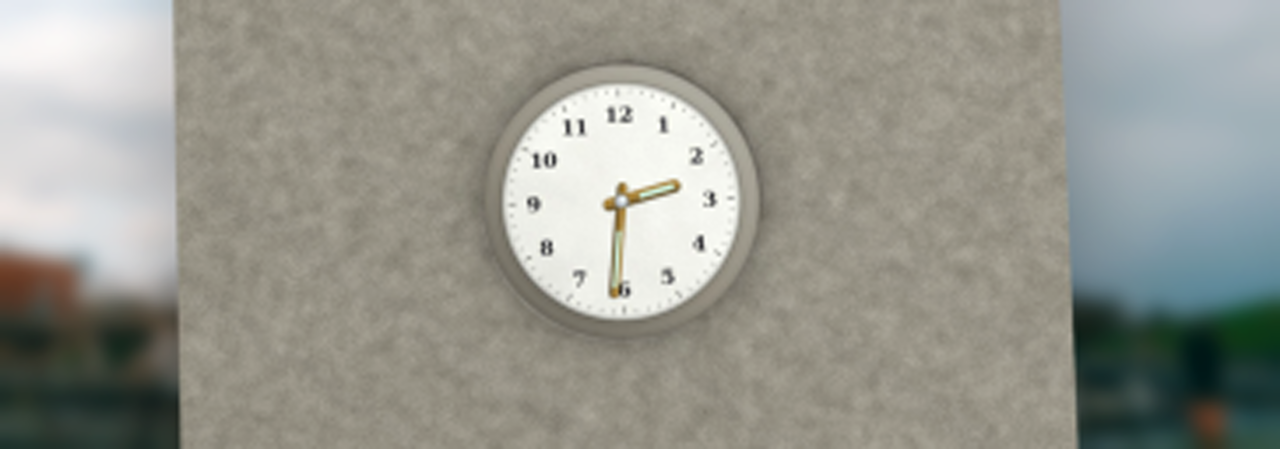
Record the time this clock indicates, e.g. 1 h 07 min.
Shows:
2 h 31 min
